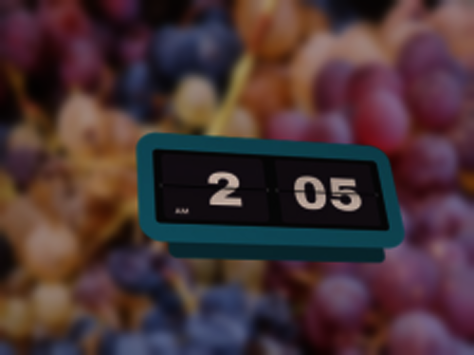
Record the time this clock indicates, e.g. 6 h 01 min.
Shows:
2 h 05 min
